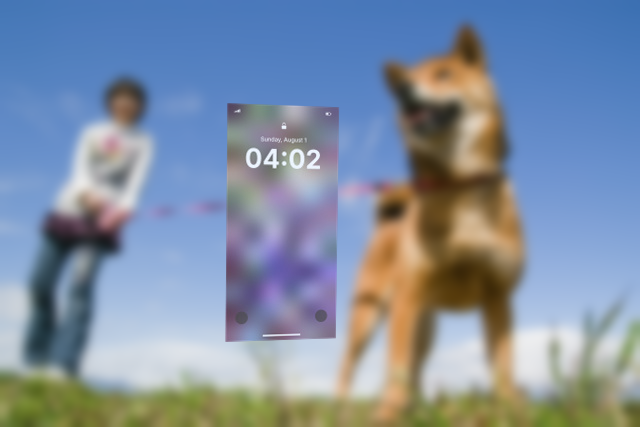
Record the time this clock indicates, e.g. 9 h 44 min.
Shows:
4 h 02 min
